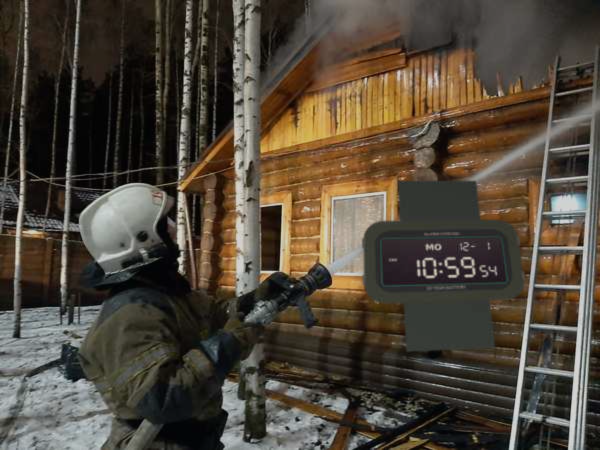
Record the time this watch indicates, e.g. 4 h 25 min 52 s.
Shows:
10 h 59 min 54 s
